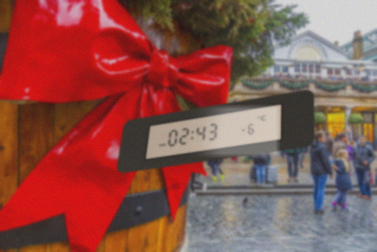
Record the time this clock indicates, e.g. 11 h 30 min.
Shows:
2 h 43 min
